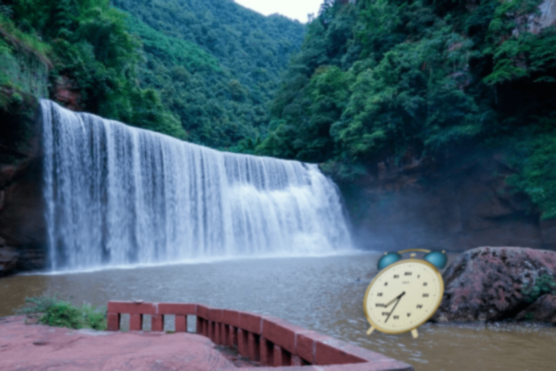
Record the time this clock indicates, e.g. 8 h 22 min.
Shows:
7 h 33 min
